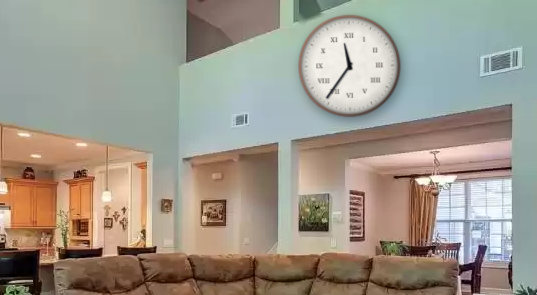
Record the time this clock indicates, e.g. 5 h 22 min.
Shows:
11 h 36 min
